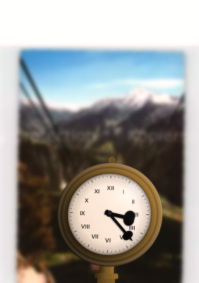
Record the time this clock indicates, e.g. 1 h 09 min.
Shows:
3 h 23 min
